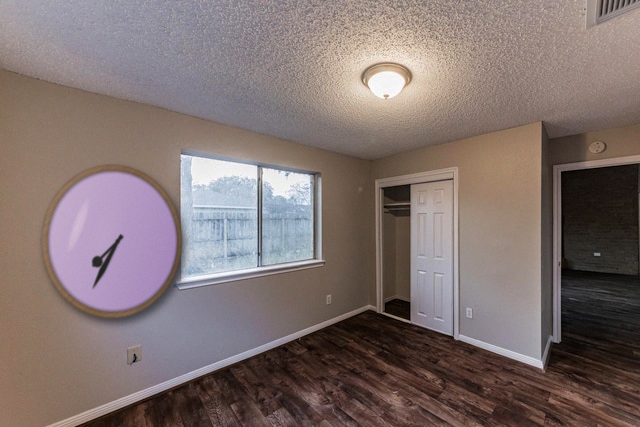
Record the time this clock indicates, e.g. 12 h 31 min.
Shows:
7 h 35 min
